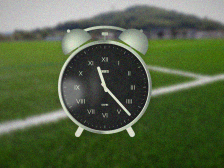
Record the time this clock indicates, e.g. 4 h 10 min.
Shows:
11 h 23 min
